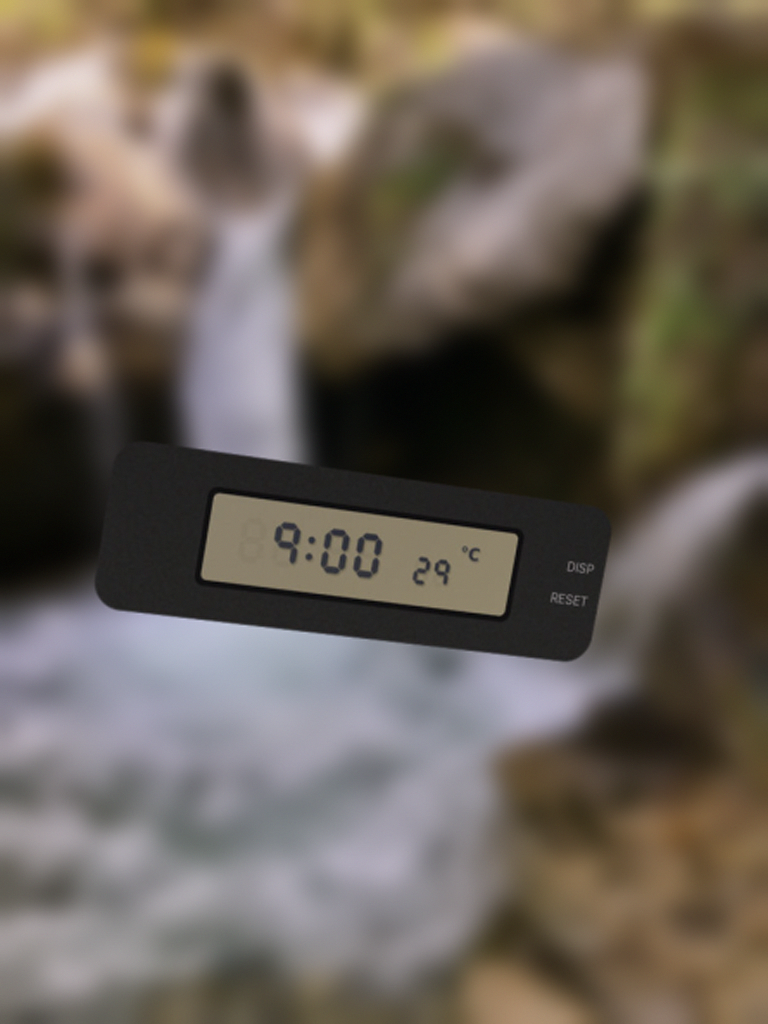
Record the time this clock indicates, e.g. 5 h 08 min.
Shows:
9 h 00 min
